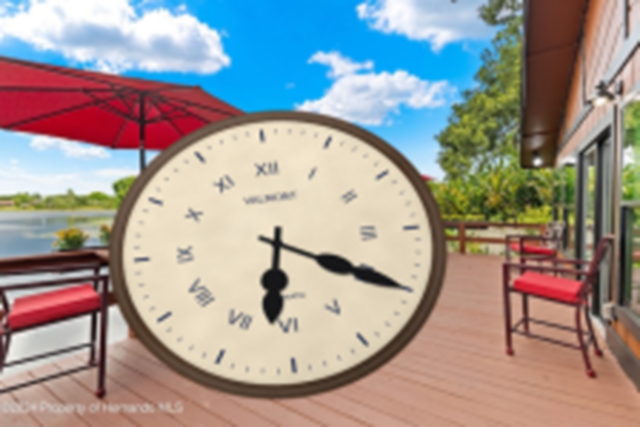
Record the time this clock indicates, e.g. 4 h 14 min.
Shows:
6 h 20 min
